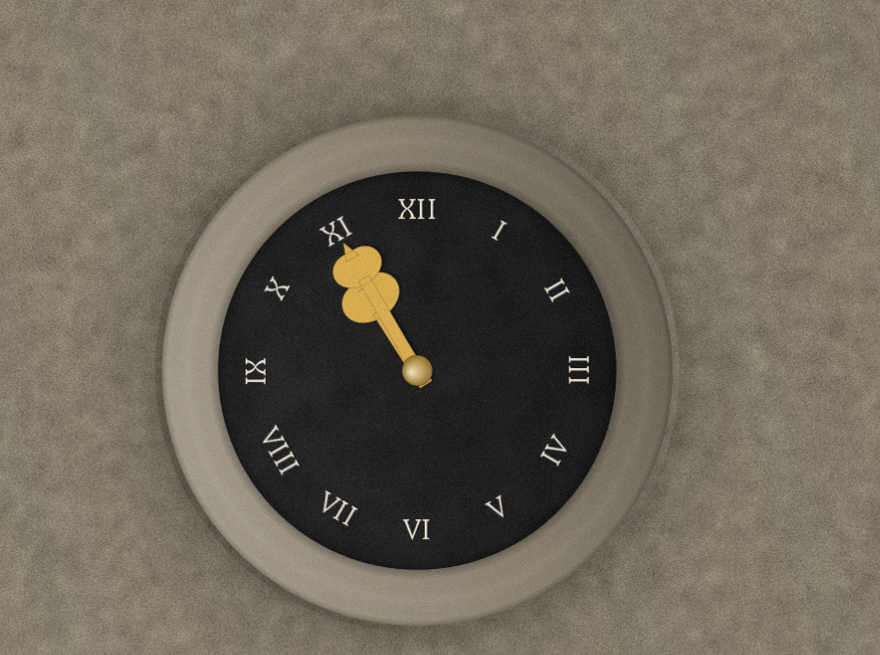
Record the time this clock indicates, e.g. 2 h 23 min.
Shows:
10 h 55 min
